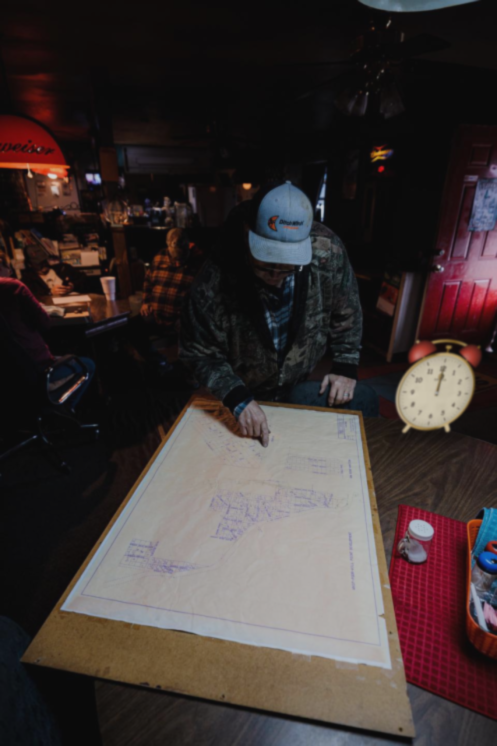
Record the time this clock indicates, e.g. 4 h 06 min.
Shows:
12 h 00 min
